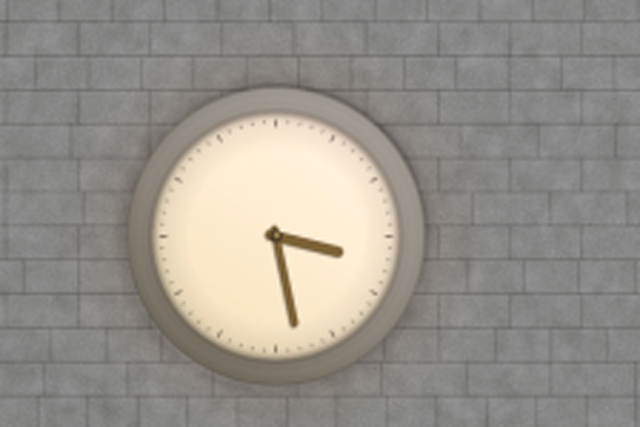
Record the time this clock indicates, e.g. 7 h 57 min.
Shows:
3 h 28 min
